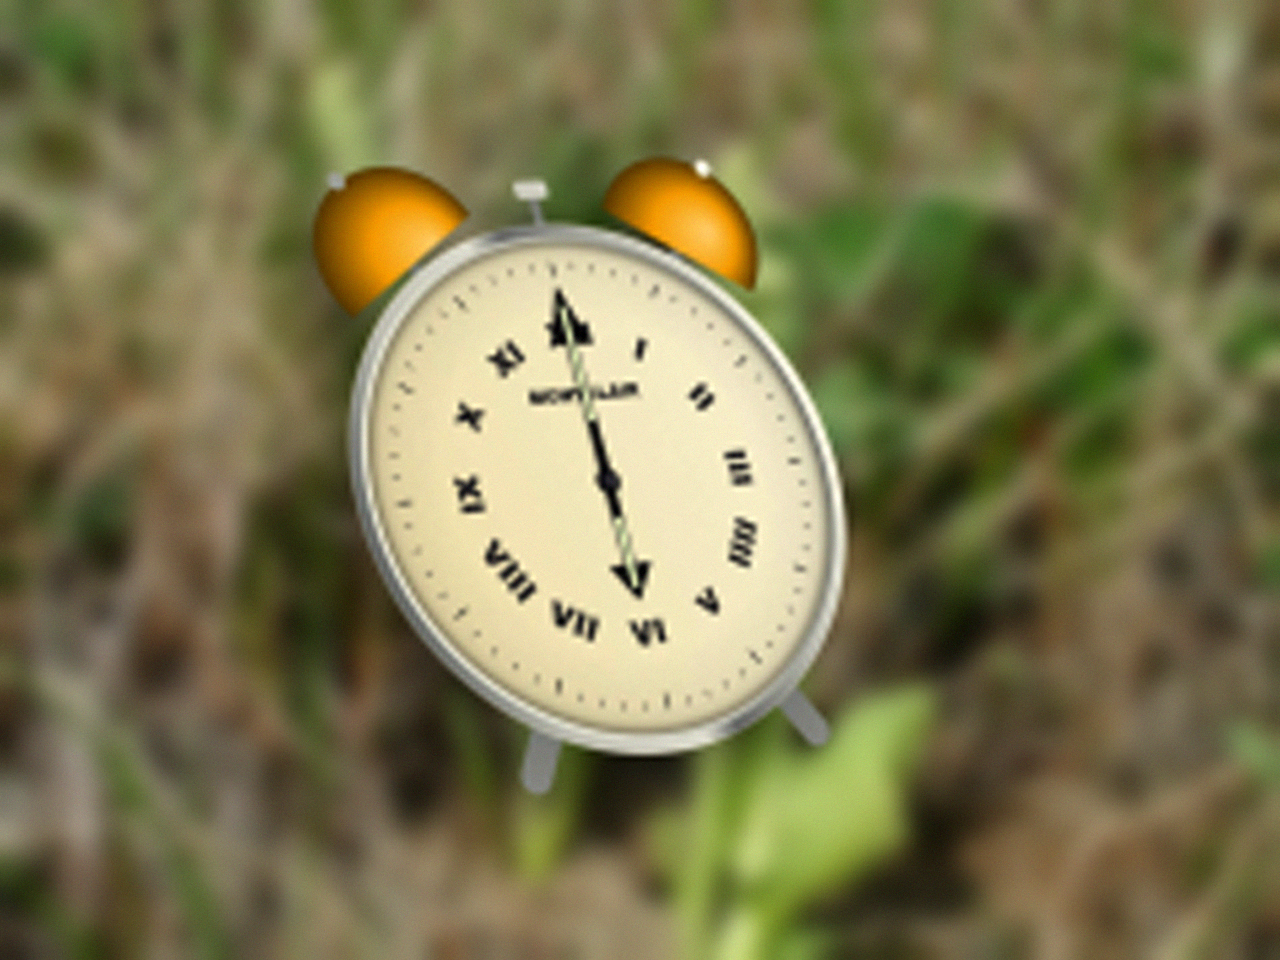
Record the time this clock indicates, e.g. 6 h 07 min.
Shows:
6 h 00 min
